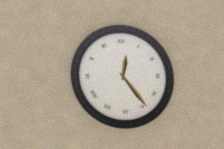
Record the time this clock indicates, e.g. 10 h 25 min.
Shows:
12 h 24 min
